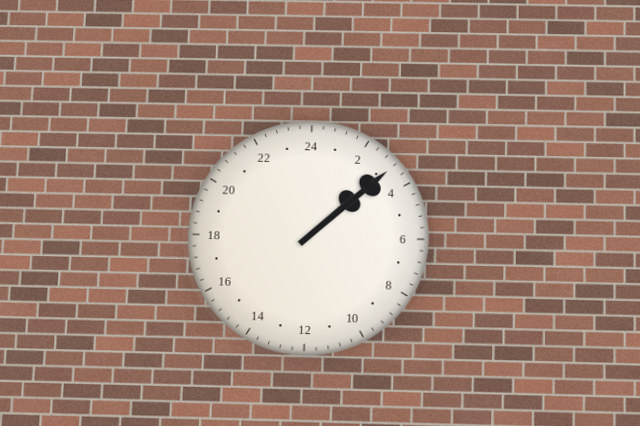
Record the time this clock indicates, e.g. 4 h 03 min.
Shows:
3 h 08 min
